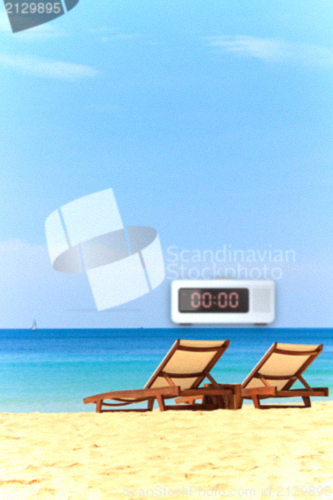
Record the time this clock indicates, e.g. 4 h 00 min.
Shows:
0 h 00 min
